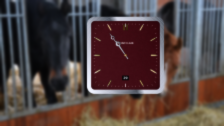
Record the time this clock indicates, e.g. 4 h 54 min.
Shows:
10 h 54 min
